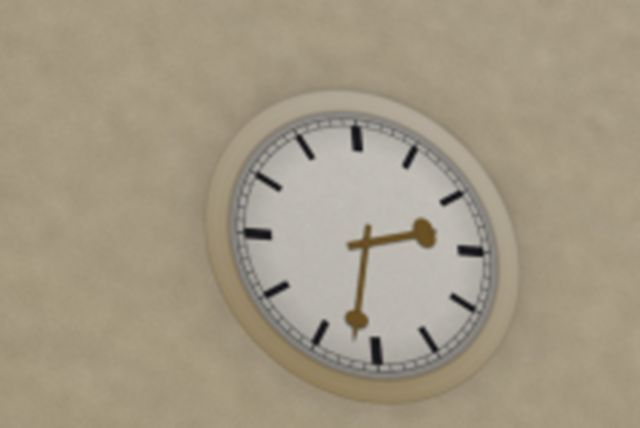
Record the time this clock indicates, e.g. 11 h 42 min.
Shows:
2 h 32 min
